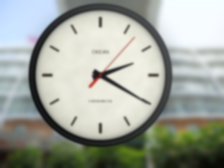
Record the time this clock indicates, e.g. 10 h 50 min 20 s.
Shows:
2 h 20 min 07 s
